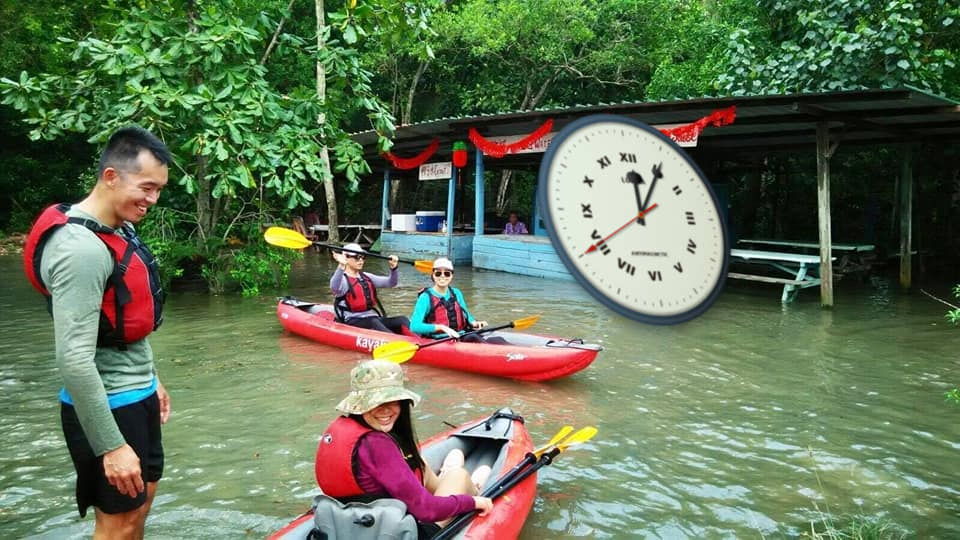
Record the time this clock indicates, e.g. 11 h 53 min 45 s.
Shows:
12 h 05 min 40 s
